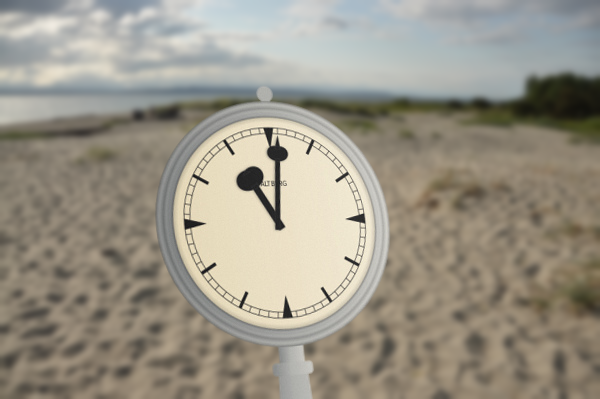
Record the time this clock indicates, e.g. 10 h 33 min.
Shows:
11 h 01 min
